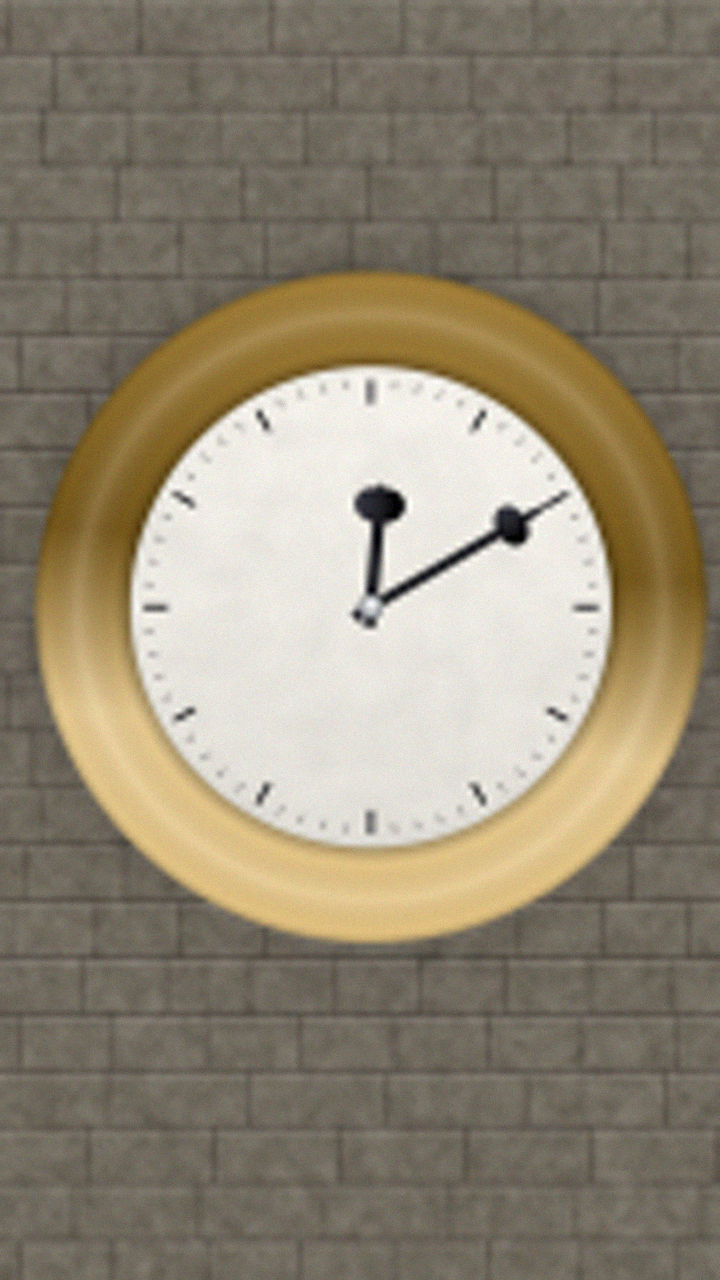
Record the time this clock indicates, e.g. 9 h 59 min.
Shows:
12 h 10 min
